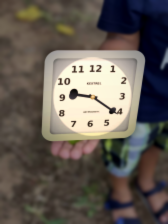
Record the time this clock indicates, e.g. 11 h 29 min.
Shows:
9 h 21 min
